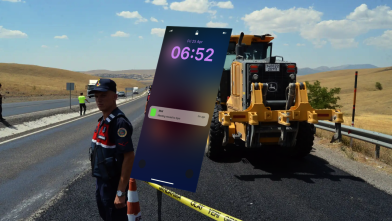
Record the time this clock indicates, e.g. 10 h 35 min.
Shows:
6 h 52 min
